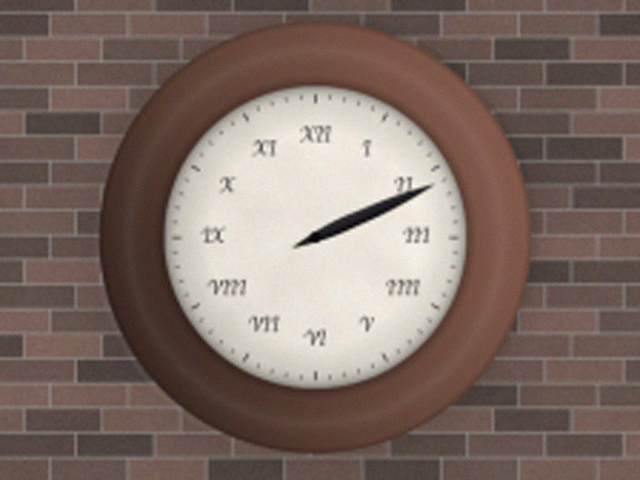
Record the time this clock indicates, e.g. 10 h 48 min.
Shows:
2 h 11 min
